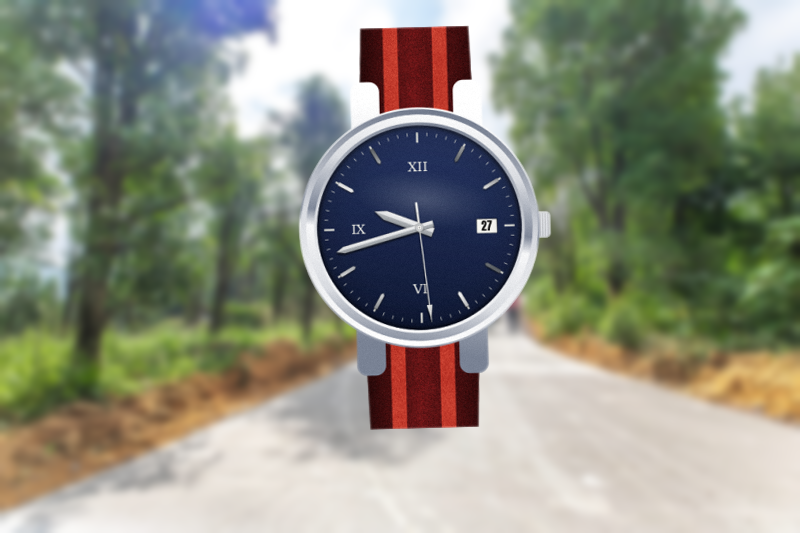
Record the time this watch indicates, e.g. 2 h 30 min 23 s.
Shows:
9 h 42 min 29 s
